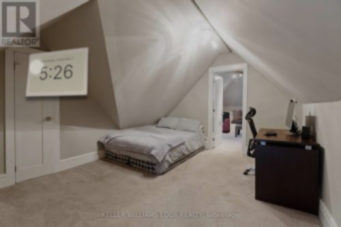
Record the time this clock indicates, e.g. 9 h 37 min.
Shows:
5 h 26 min
